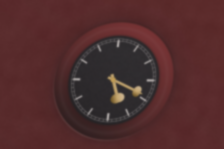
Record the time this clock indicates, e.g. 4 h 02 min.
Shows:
5 h 19 min
